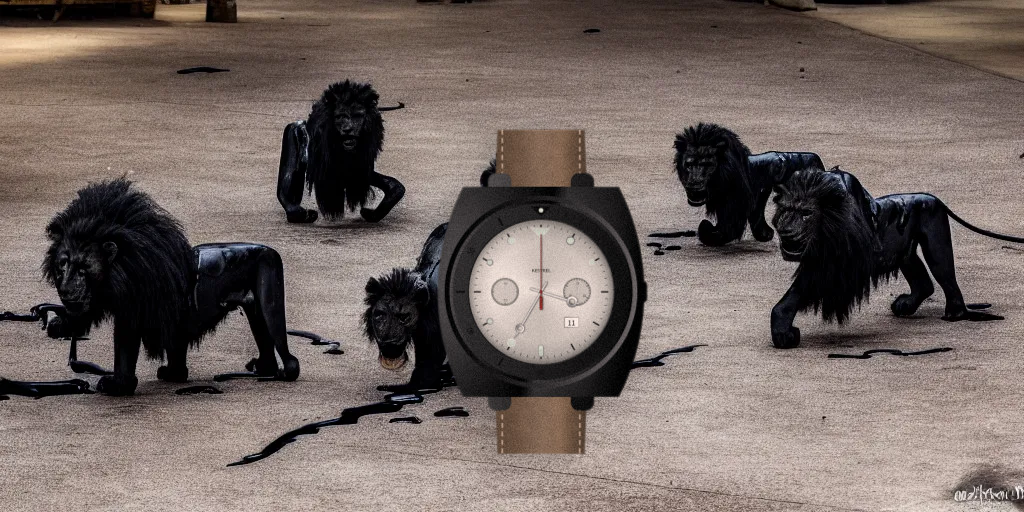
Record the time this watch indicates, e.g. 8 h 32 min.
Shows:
3 h 35 min
